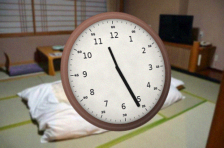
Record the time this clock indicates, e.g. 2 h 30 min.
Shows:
11 h 26 min
